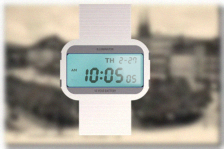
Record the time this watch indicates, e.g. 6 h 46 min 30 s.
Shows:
10 h 05 min 05 s
